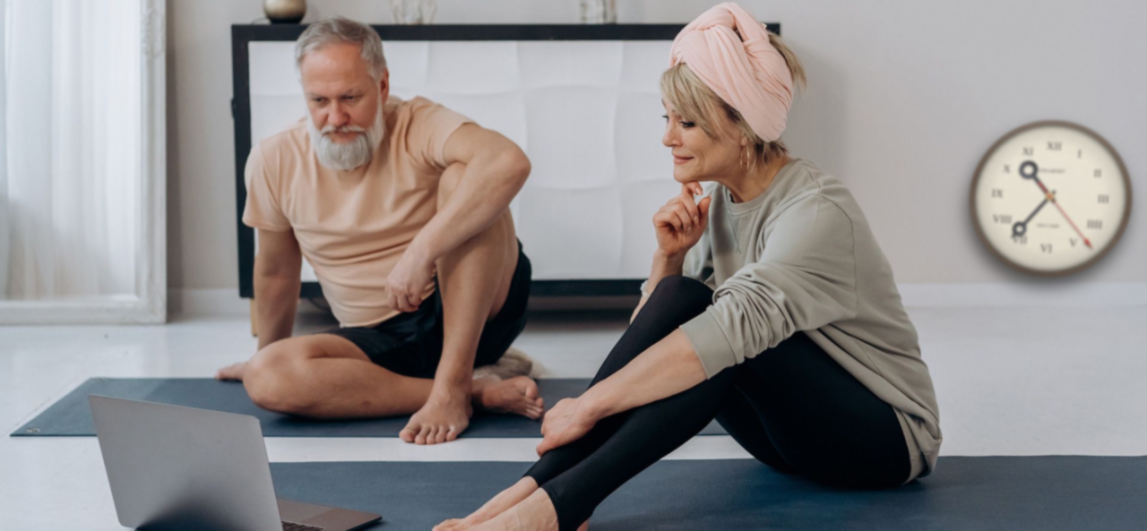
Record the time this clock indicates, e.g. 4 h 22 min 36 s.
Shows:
10 h 36 min 23 s
